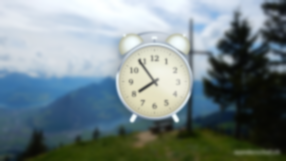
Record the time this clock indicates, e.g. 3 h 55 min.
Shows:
7 h 54 min
